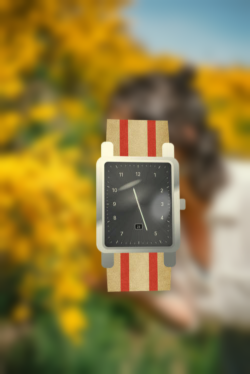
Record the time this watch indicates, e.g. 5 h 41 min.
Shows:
11 h 27 min
